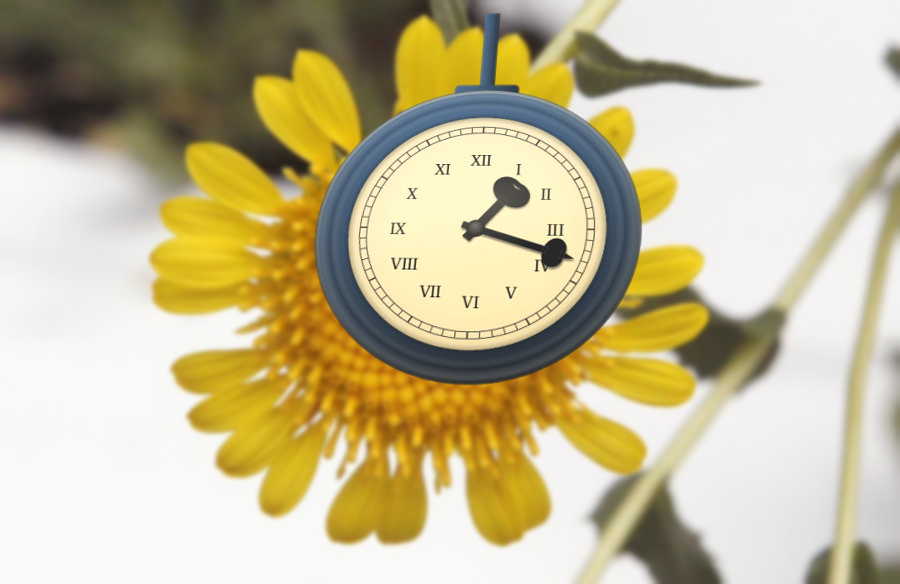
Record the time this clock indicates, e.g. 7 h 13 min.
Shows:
1 h 18 min
